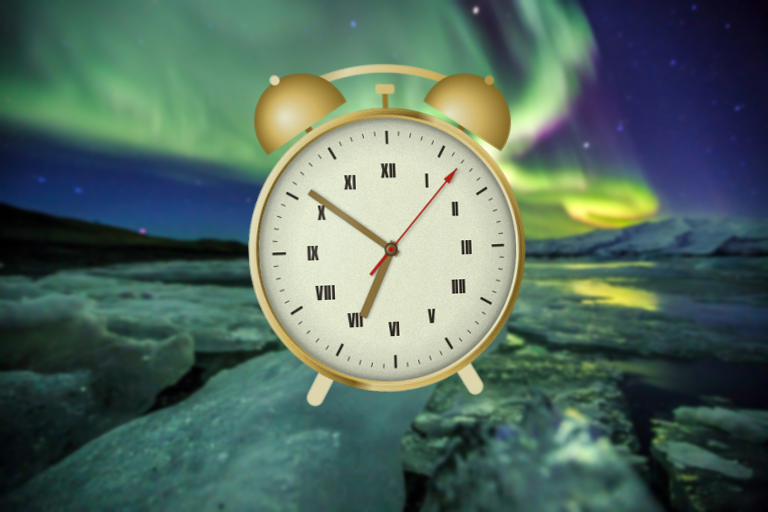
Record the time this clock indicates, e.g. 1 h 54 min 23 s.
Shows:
6 h 51 min 07 s
